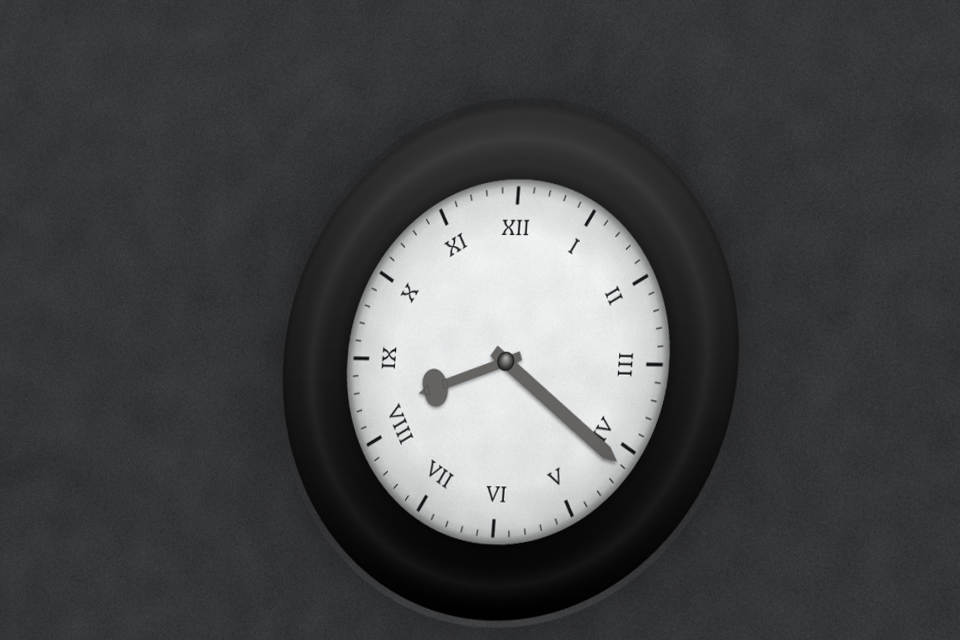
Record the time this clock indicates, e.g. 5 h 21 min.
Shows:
8 h 21 min
